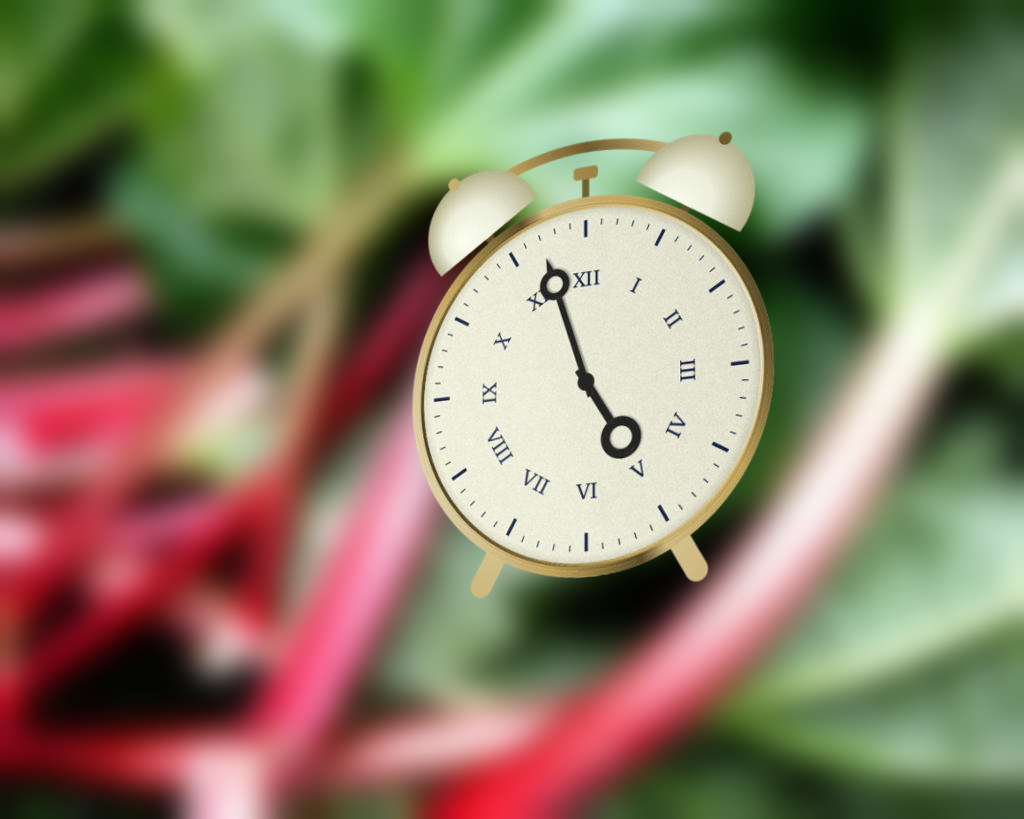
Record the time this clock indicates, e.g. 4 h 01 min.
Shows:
4 h 57 min
